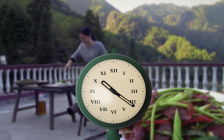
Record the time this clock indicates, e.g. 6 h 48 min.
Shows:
10 h 21 min
